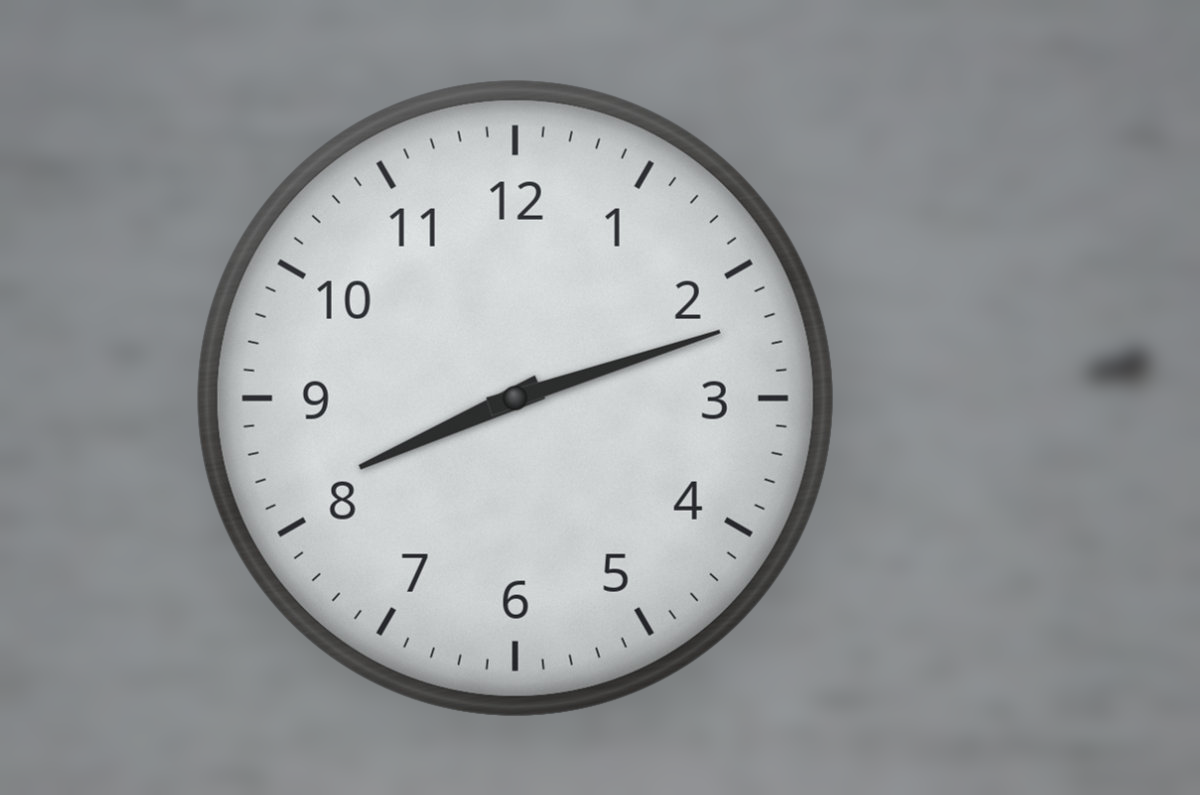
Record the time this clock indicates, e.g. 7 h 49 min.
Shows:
8 h 12 min
